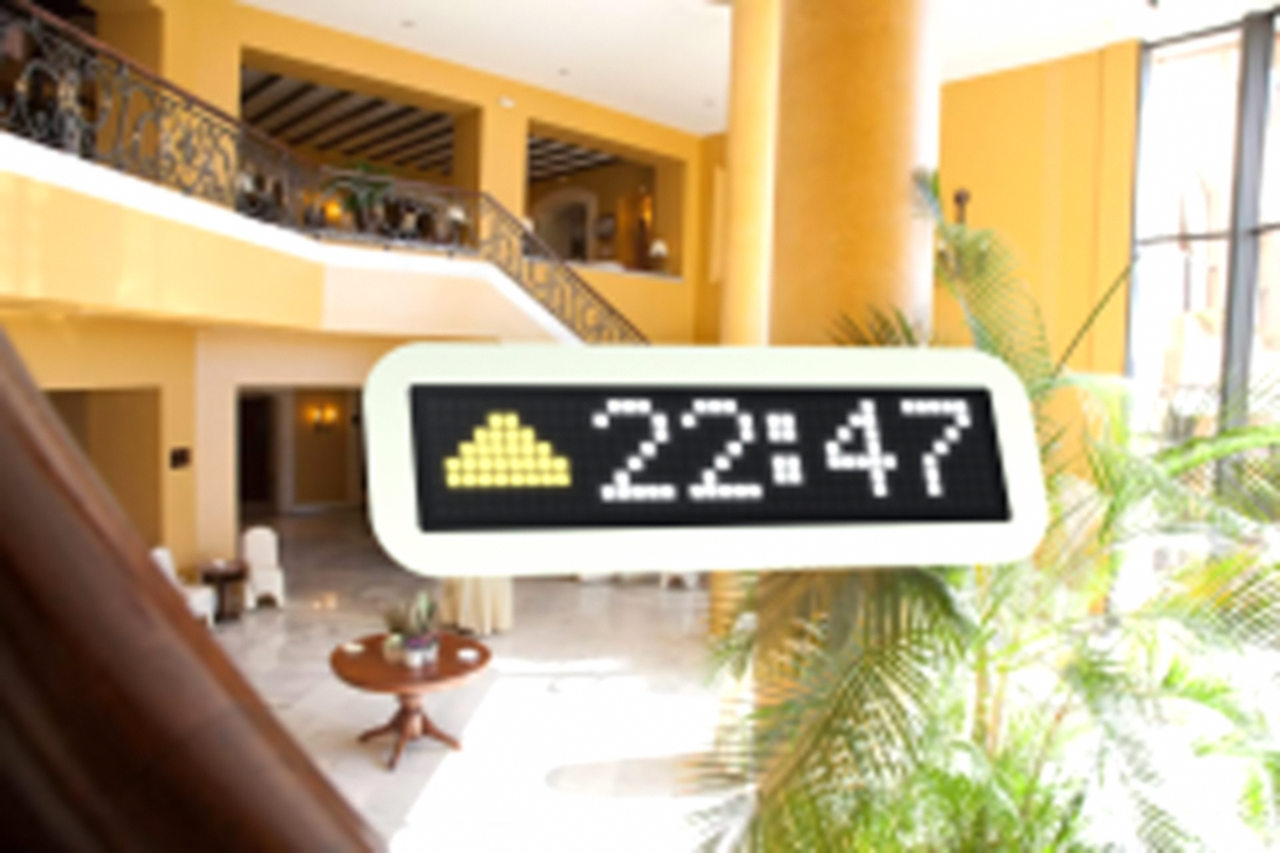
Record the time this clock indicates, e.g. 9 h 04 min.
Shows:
22 h 47 min
